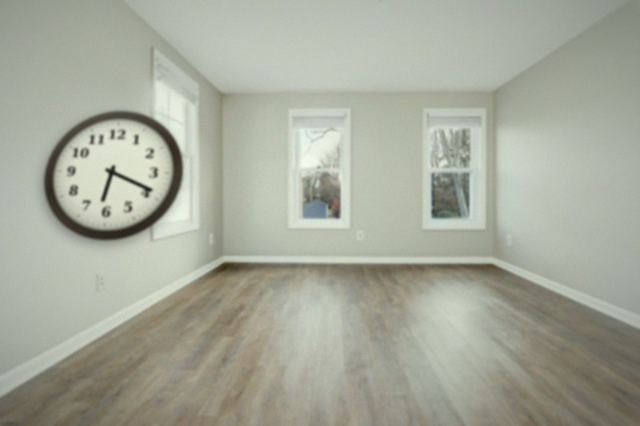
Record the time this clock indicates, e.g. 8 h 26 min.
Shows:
6 h 19 min
